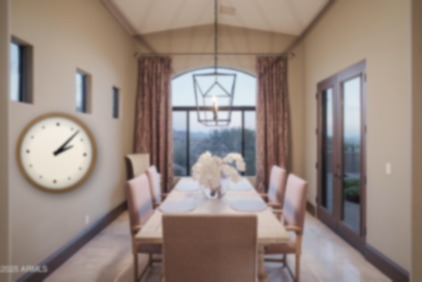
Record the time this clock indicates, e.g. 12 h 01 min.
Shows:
2 h 07 min
